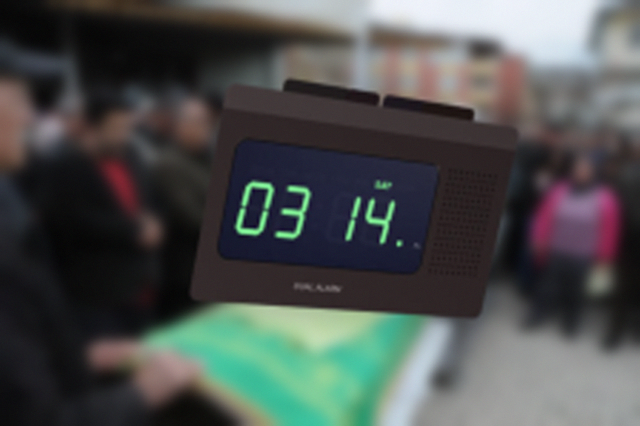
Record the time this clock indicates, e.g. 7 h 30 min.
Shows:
3 h 14 min
